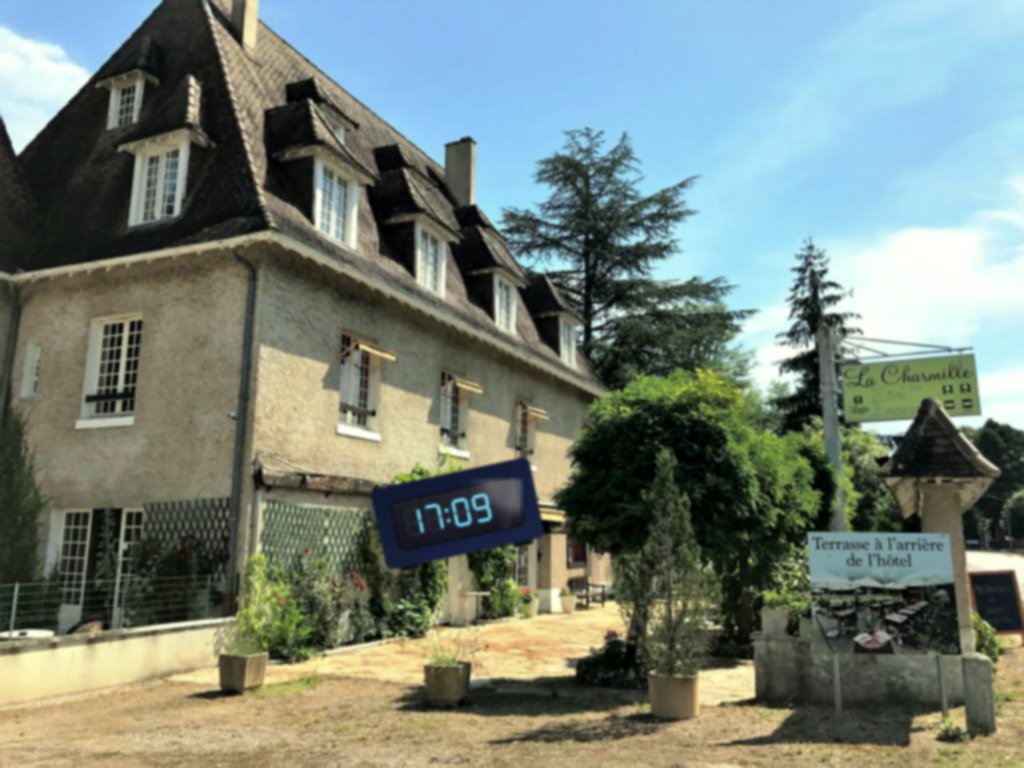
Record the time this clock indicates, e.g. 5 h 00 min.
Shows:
17 h 09 min
